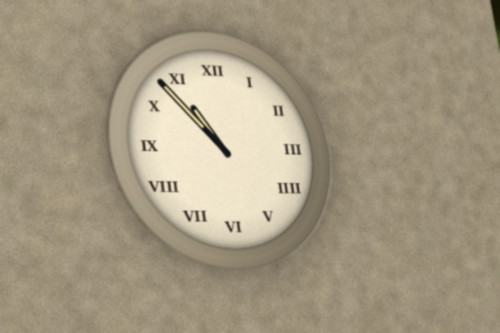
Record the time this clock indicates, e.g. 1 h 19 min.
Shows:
10 h 53 min
